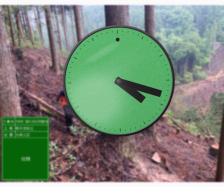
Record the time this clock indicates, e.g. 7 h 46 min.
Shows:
4 h 18 min
